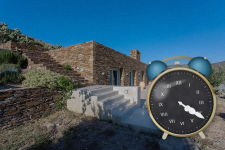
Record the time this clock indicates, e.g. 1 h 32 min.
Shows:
4 h 21 min
